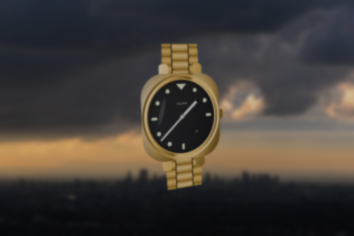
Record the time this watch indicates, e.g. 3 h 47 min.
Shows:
1 h 38 min
